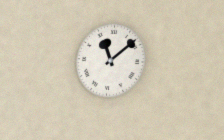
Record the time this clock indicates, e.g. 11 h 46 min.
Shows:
11 h 08 min
